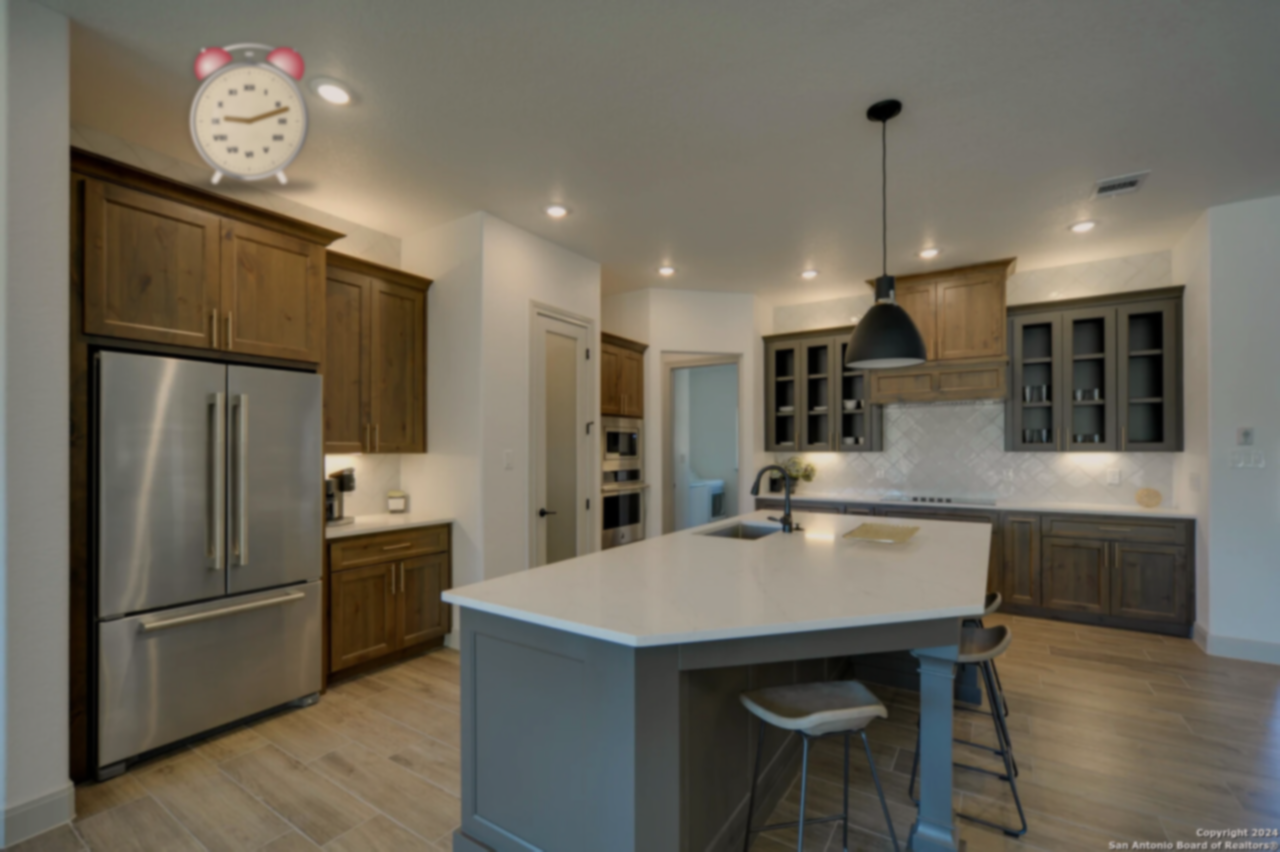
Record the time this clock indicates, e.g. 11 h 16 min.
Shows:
9 h 12 min
